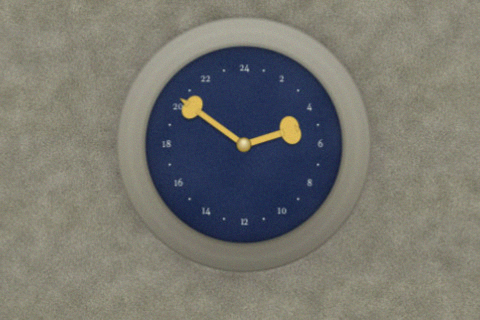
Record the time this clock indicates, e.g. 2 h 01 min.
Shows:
4 h 51 min
